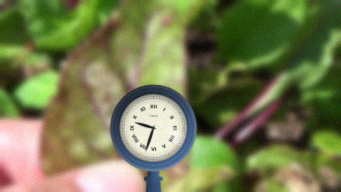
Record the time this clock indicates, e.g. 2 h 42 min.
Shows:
9 h 33 min
